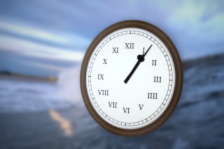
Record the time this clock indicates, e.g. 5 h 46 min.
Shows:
1 h 06 min
